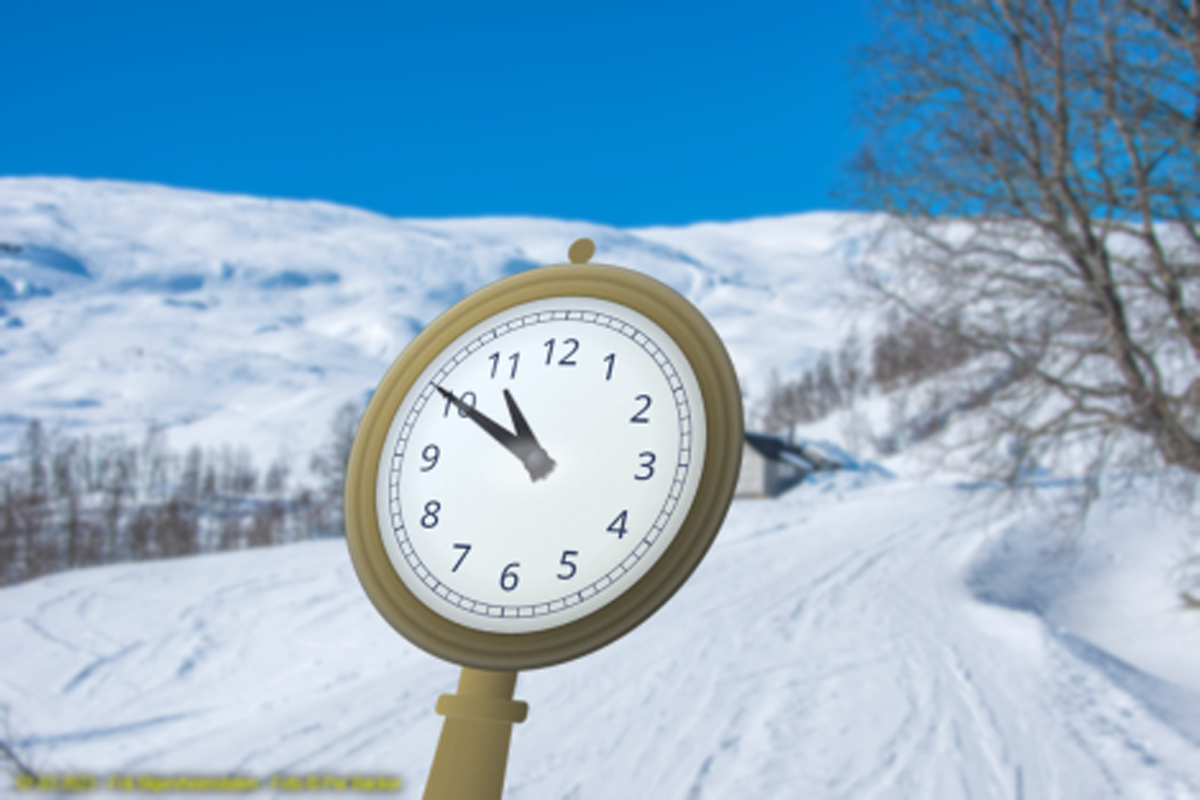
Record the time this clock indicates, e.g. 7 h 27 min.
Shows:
10 h 50 min
